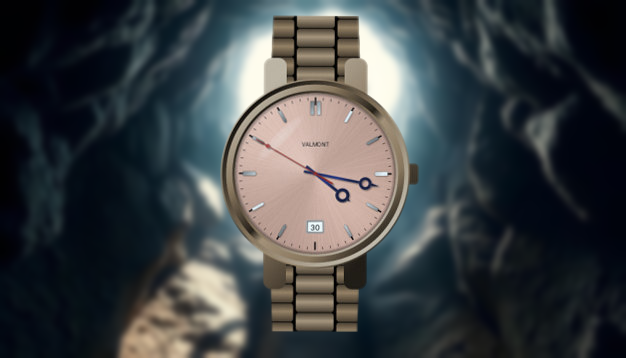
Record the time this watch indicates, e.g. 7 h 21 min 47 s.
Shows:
4 h 16 min 50 s
